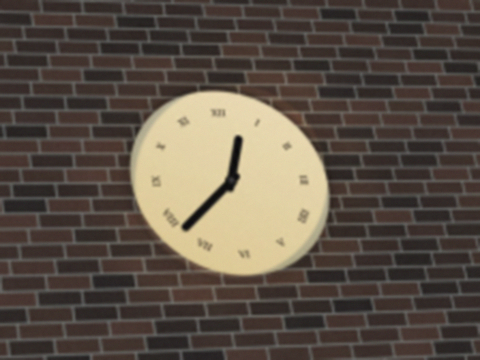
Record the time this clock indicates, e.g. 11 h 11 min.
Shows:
12 h 38 min
